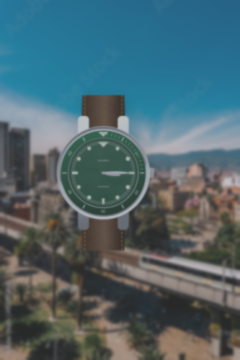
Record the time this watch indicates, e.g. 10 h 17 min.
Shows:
3 h 15 min
